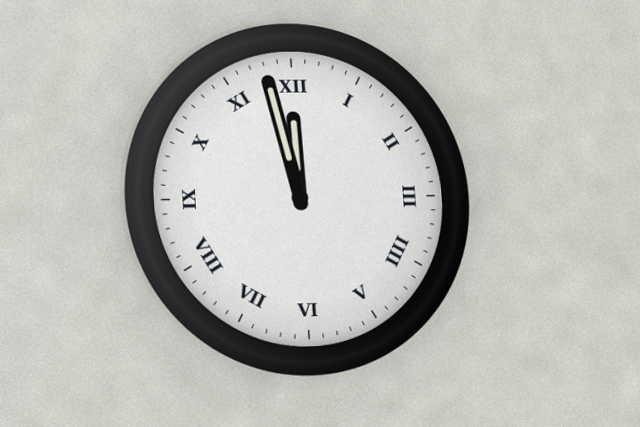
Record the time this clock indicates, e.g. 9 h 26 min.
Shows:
11 h 58 min
